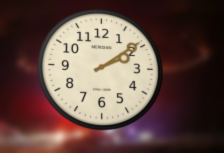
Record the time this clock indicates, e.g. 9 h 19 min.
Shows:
2 h 09 min
